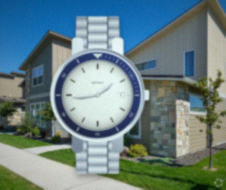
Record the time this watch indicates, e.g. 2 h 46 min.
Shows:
1 h 44 min
